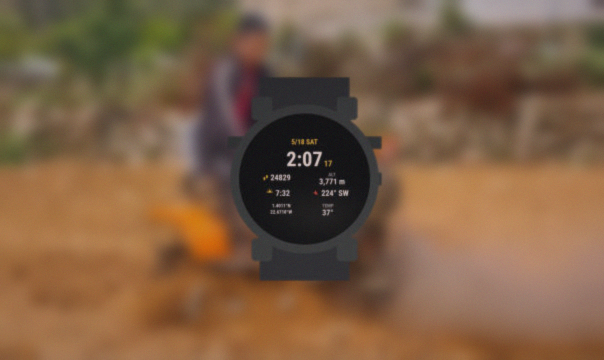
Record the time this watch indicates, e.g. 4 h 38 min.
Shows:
2 h 07 min
